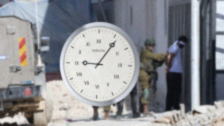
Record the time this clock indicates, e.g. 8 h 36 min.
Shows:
9 h 06 min
